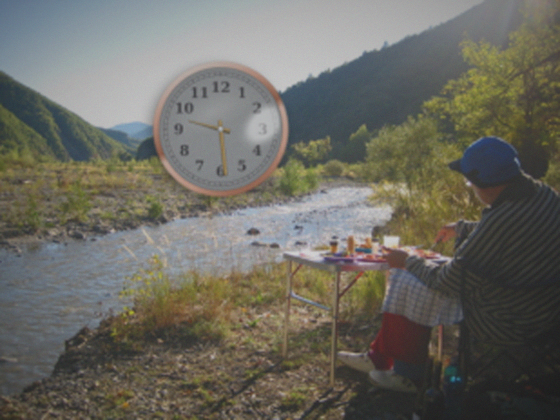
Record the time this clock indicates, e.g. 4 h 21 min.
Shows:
9 h 29 min
